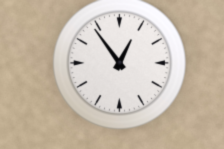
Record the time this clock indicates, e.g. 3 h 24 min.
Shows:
12 h 54 min
